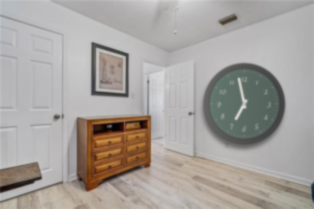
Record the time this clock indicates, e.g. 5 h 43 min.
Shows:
6 h 58 min
